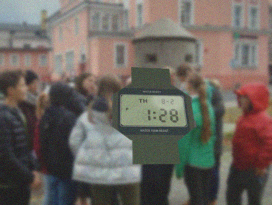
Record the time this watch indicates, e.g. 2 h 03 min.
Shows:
1 h 28 min
